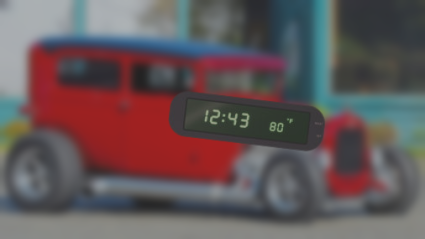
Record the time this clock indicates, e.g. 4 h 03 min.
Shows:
12 h 43 min
